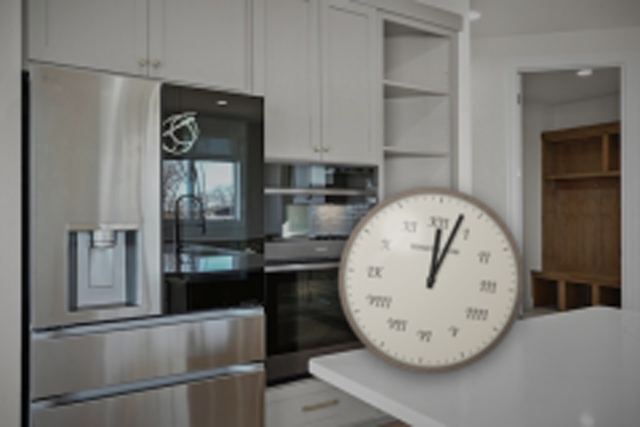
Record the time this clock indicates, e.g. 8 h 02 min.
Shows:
12 h 03 min
